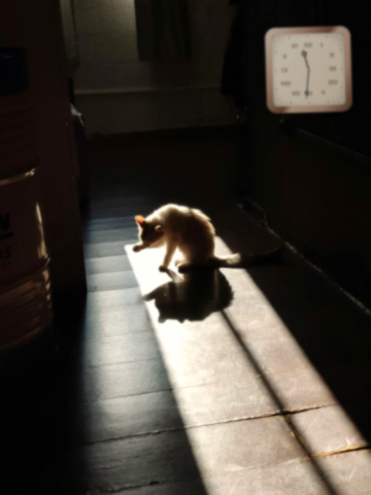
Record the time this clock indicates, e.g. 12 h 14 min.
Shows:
11 h 31 min
